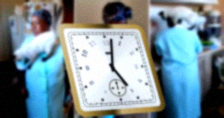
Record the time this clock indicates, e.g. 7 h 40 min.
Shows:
5 h 02 min
